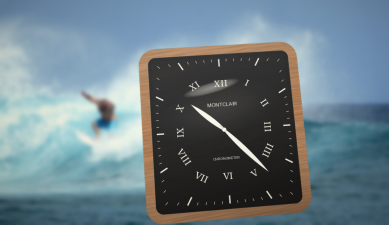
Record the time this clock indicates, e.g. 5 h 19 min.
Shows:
10 h 23 min
